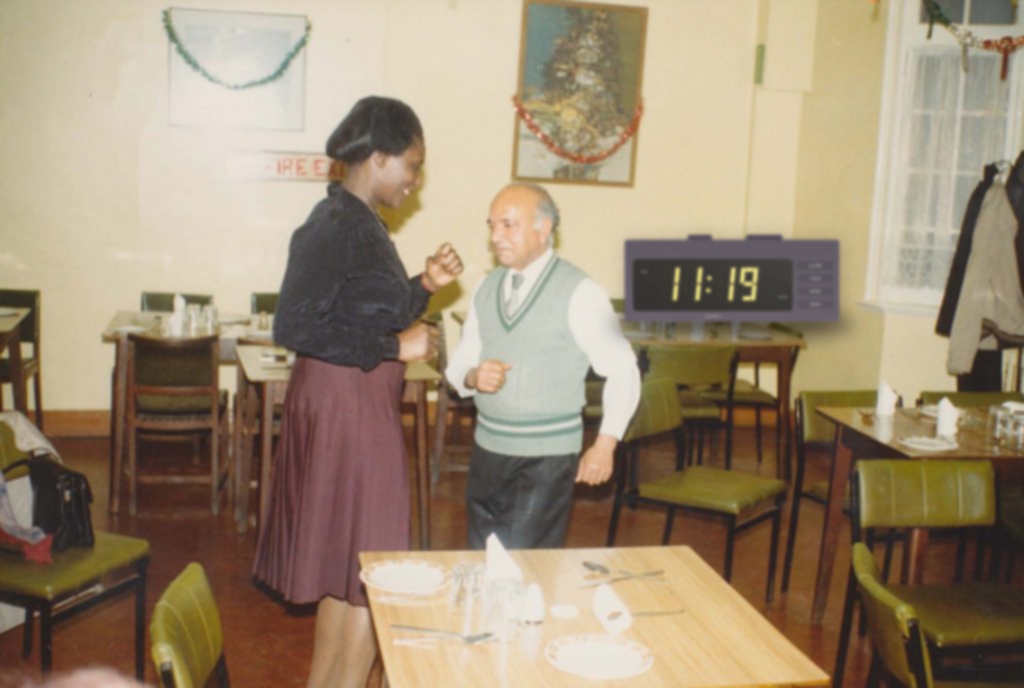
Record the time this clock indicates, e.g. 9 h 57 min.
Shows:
11 h 19 min
